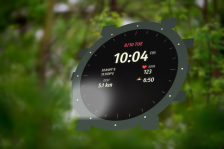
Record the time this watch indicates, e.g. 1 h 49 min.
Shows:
10 h 04 min
